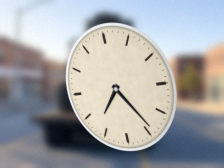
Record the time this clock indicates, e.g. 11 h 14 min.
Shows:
7 h 24 min
